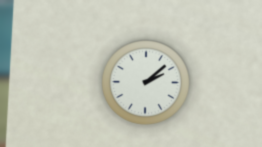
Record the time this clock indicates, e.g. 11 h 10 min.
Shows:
2 h 08 min
